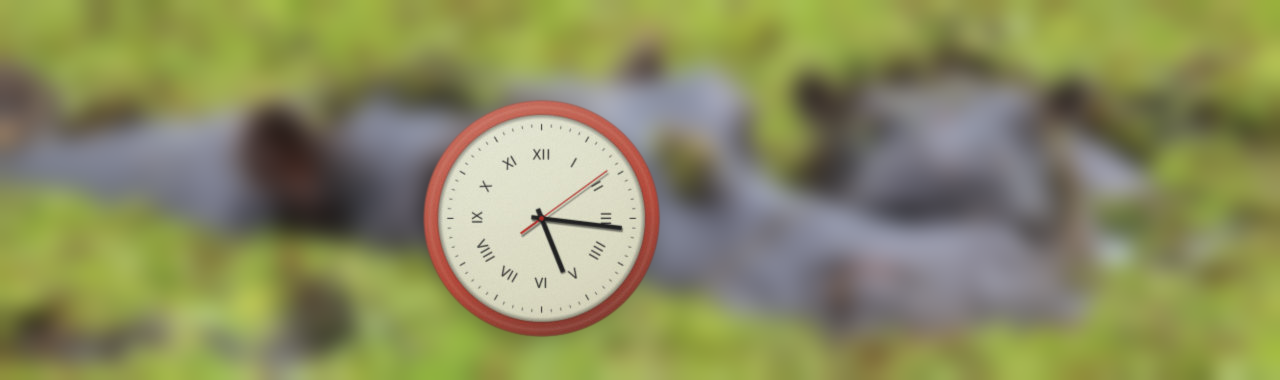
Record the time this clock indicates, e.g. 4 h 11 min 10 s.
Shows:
5 h 16 min 09 s
